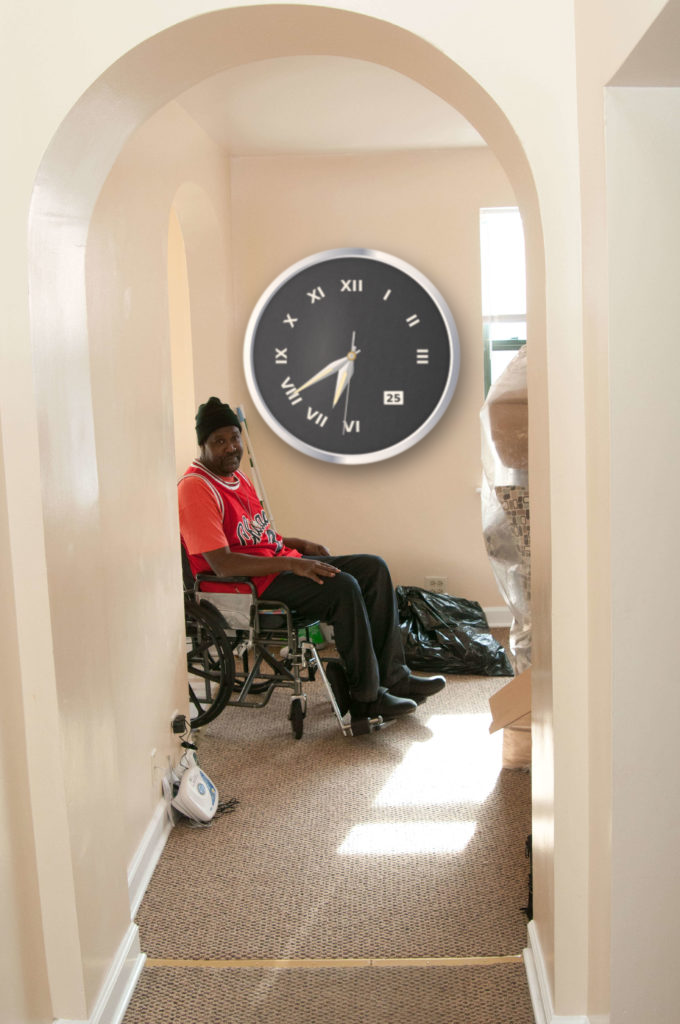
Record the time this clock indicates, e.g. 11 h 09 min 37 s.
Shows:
6 h 39 min 31 s
